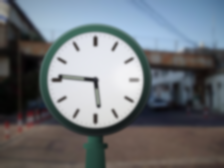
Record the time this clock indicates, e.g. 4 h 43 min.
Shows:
5 h 46 min
